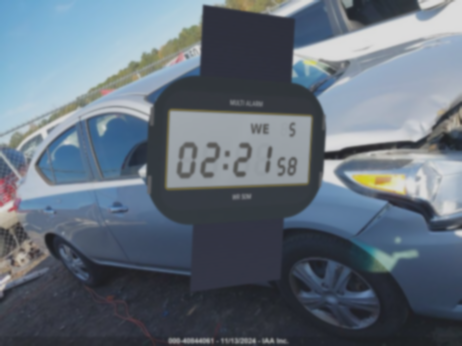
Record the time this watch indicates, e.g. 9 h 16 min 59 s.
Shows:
2 h 21 min 58 s
